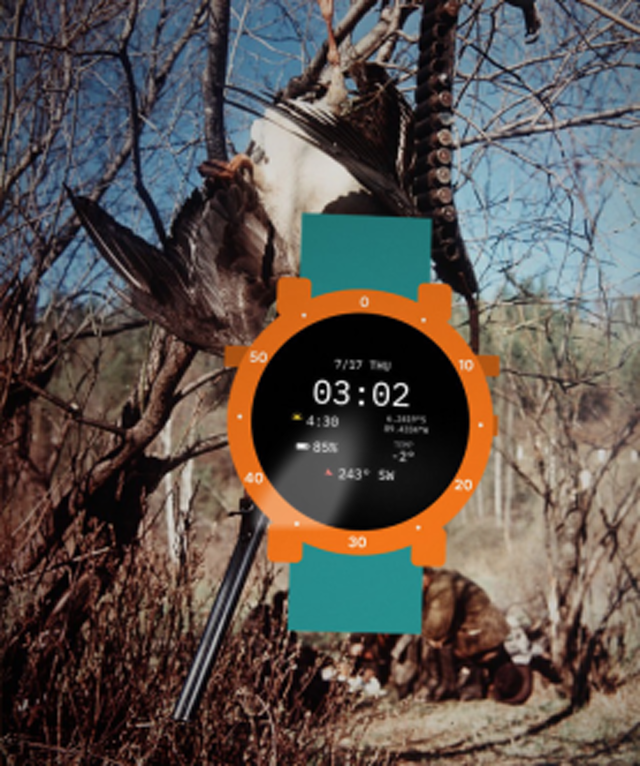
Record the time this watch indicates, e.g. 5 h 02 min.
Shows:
3 h 02 min
